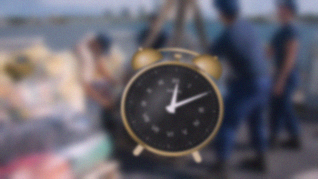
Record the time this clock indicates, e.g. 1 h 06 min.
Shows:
12 h 10 min
